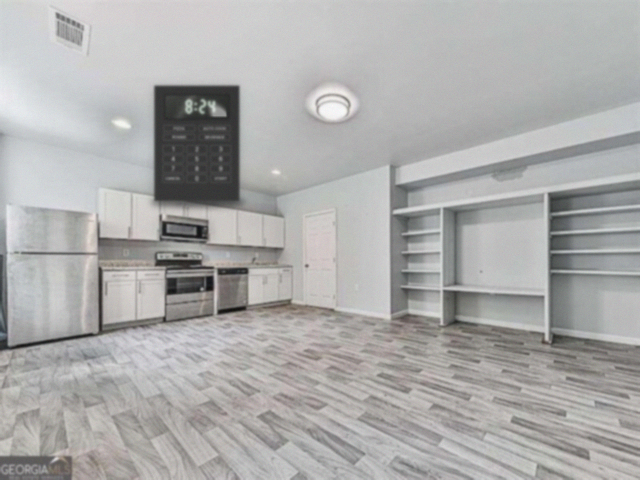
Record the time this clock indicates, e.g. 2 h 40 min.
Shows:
8 h 24 min
